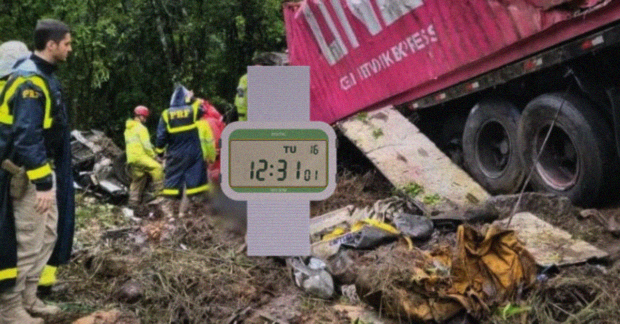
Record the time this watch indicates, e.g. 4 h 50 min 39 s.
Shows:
12 h 31 min 01 s
